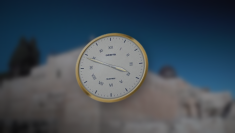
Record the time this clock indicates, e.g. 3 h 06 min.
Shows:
3 h 49 min
